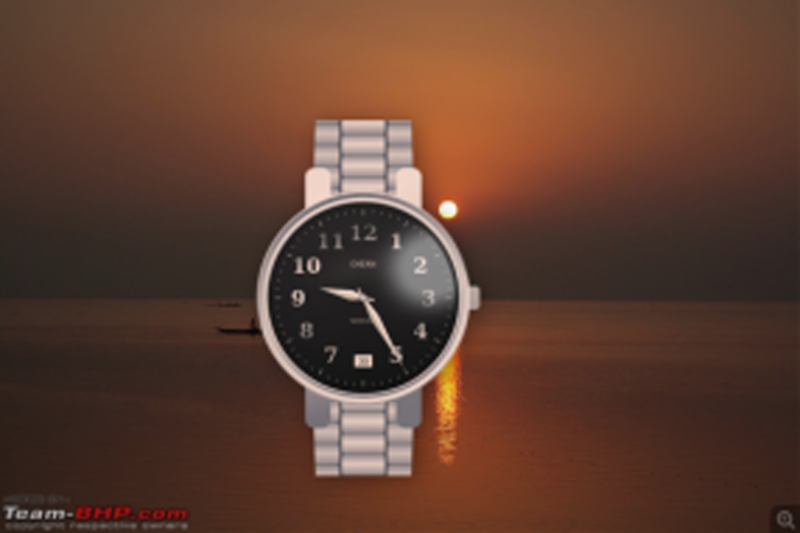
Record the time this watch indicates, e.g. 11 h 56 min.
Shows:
9 h 25 min
